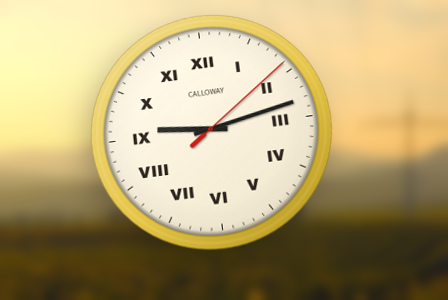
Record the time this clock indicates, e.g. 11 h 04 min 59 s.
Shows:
9 h 13 min 09 s
